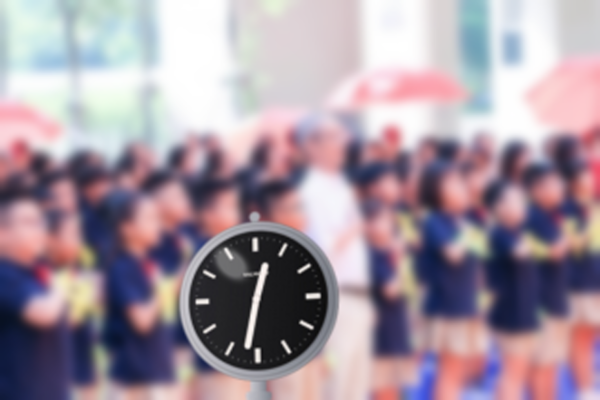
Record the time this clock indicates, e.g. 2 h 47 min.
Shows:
12 h 32 min
